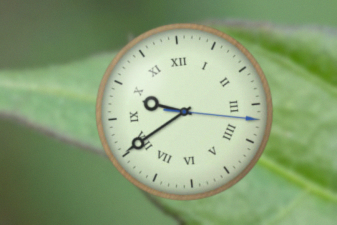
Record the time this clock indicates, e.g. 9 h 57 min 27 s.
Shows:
9 h 40 min 17 s
